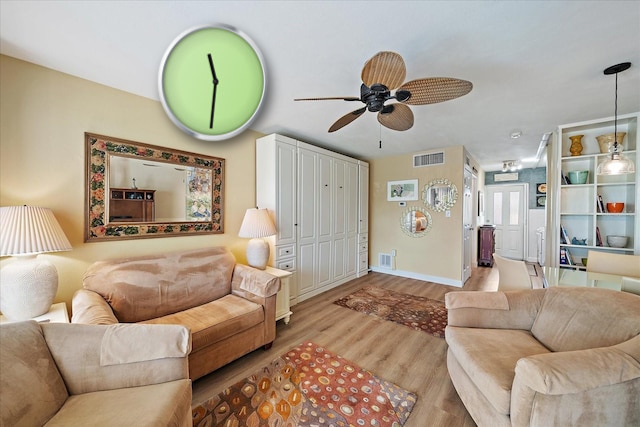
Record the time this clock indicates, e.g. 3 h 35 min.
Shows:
11 h 31 min
